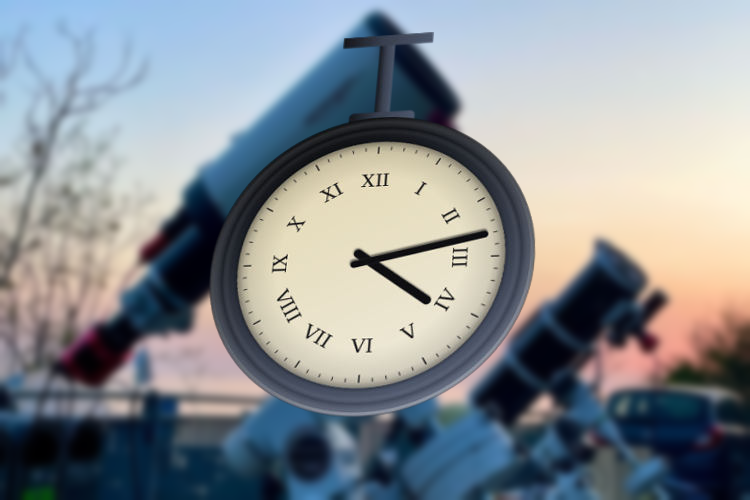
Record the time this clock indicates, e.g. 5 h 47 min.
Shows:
4 h 13 min
